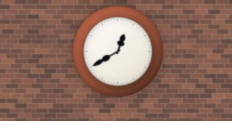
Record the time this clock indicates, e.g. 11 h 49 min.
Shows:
12 h 40 min
